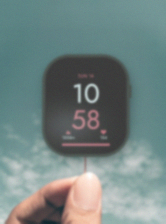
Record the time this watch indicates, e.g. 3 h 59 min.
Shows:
10 h 58 min
